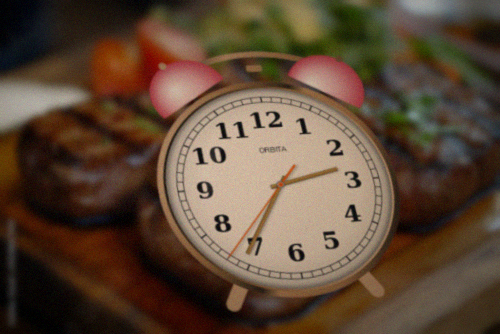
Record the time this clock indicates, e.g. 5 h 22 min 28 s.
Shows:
2 h 35 min 37 s
